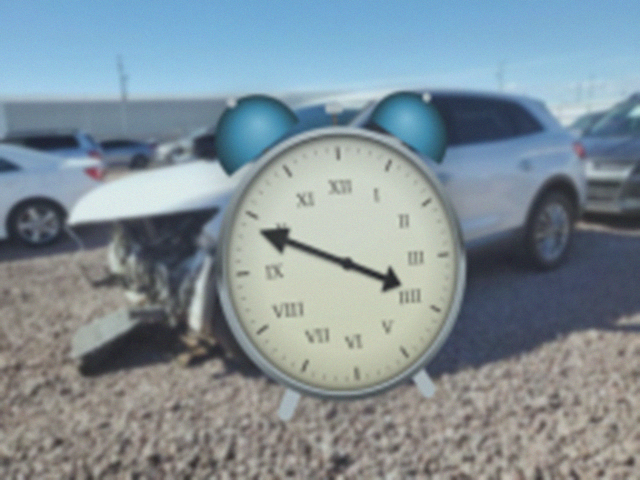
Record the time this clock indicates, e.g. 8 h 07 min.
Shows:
3 h 49 min
